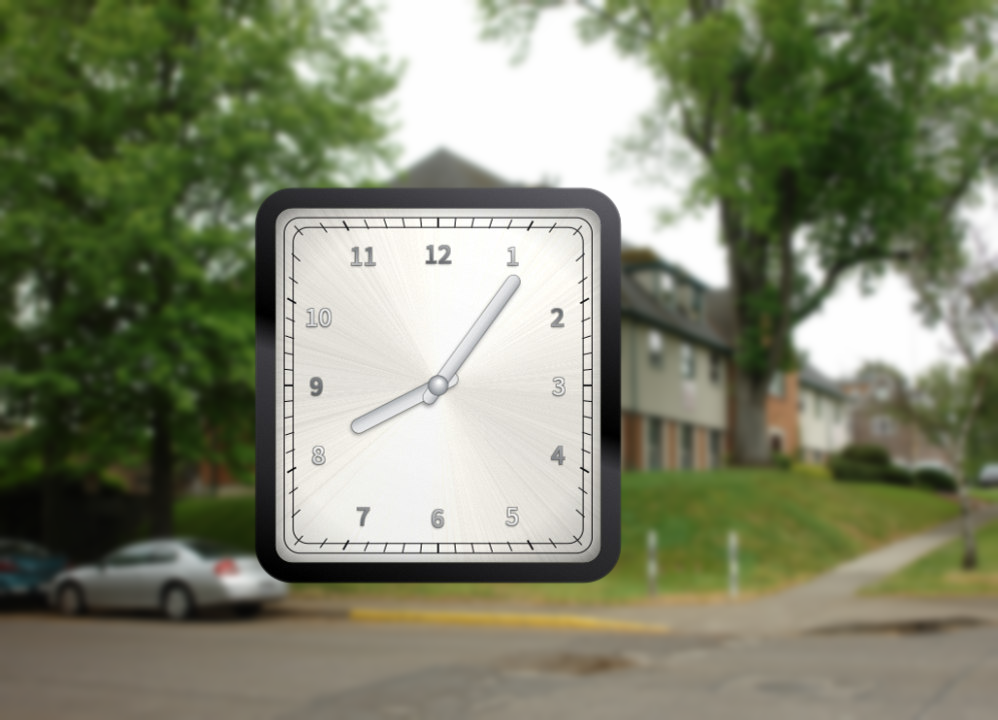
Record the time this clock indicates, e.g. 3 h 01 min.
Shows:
8 h 06 min
